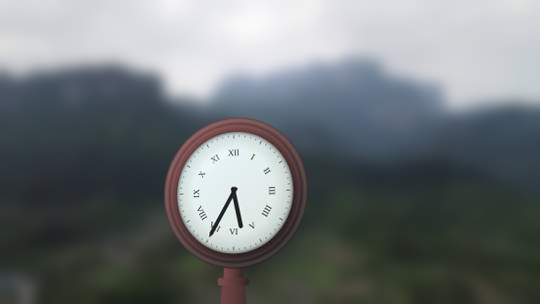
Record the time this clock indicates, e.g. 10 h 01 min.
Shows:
5 h 35 min
